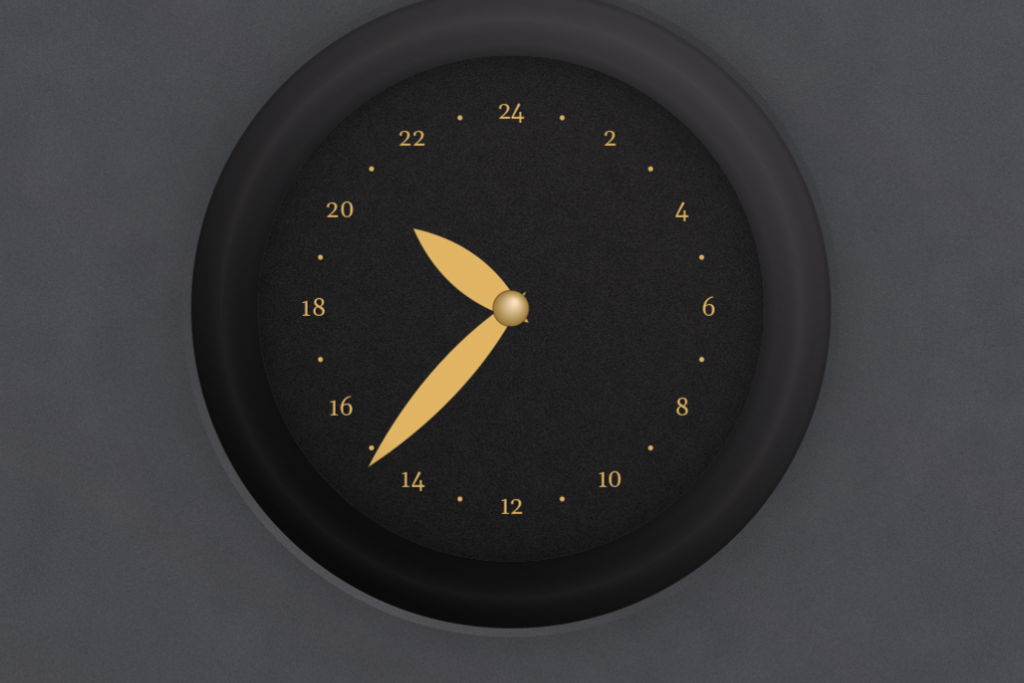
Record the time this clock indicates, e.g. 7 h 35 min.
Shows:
20 h 37 min
